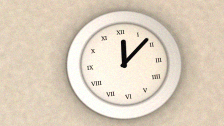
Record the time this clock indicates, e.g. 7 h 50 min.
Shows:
12 h 08 min
